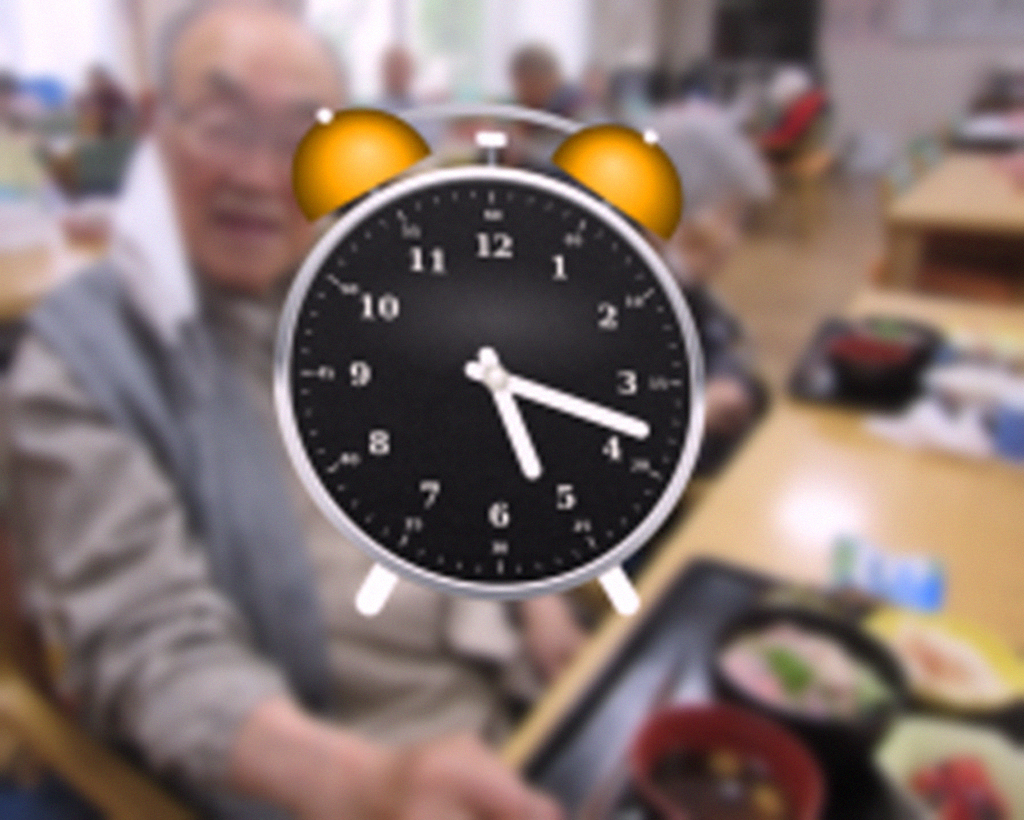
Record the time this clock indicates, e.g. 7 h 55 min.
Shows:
5 h 18 min
